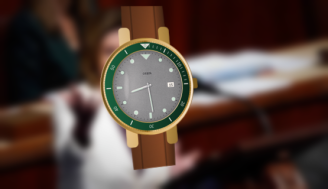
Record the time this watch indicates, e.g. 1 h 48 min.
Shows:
8 h 29 min
